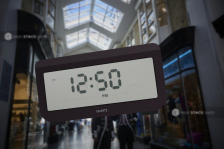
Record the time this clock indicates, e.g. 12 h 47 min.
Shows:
12 h 50 min
